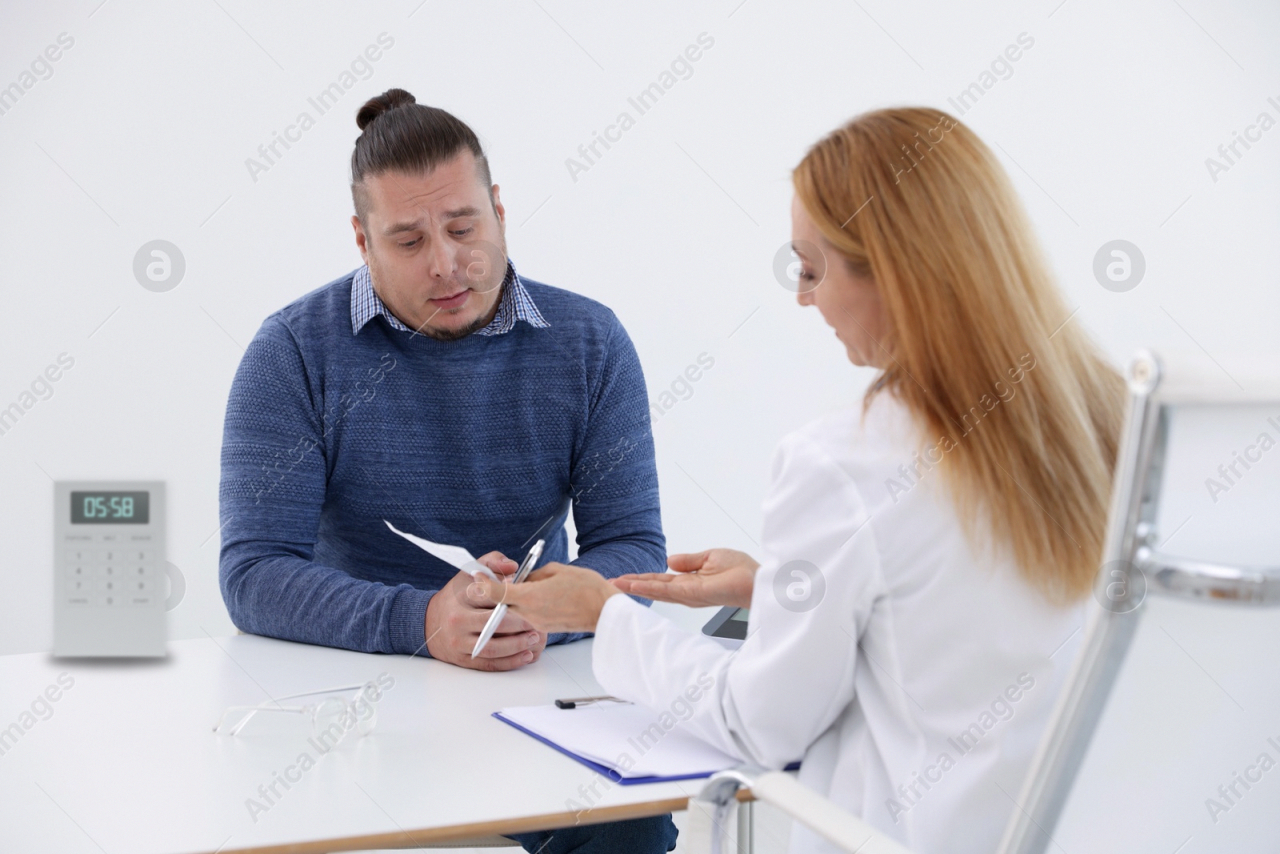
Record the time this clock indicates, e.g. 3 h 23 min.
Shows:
5 h 58 min
